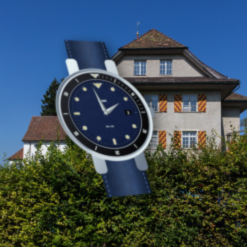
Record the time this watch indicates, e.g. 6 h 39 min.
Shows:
1 h 58 min
